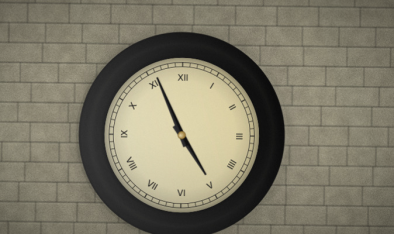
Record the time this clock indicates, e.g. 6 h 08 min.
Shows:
4 h 56 min
